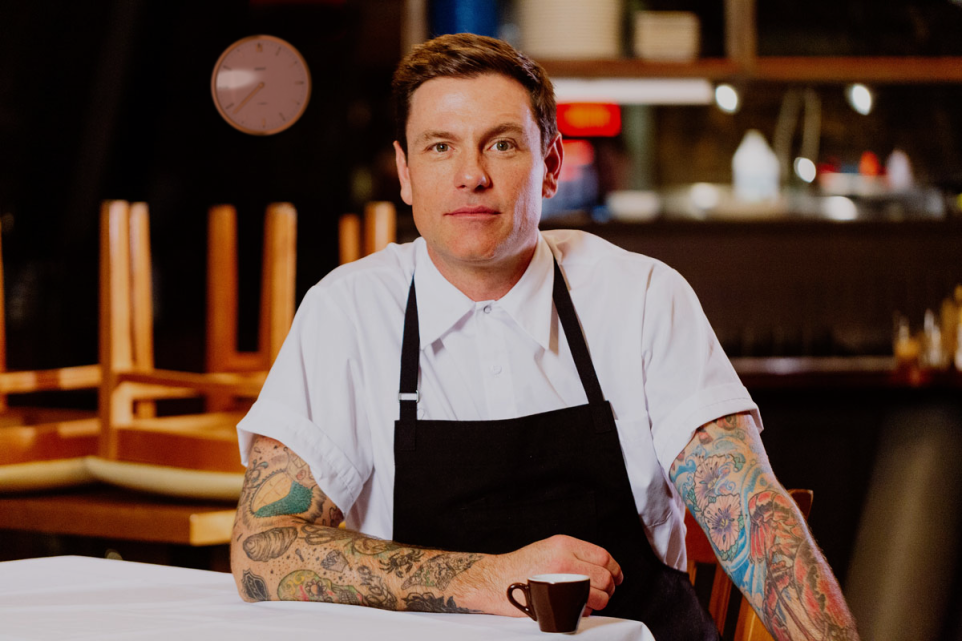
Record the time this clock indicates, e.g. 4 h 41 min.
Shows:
7 h 38 min
